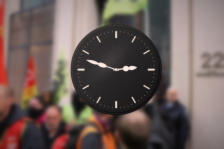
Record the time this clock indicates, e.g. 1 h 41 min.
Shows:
2 h 48 min
